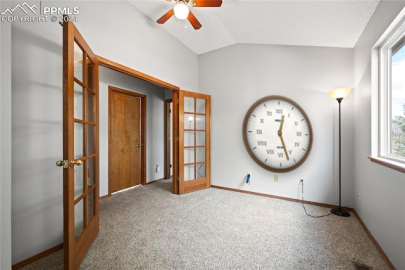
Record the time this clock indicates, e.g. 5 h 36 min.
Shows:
12 h 27 min
